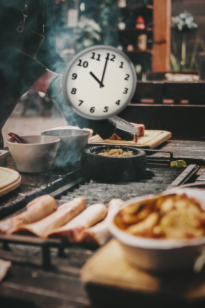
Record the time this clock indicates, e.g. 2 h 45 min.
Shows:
9 h 59 min
